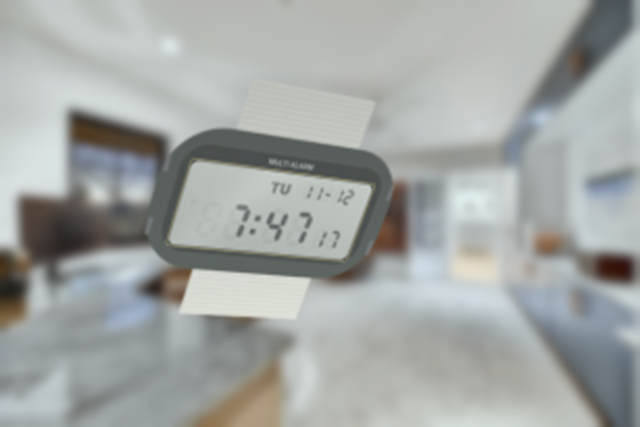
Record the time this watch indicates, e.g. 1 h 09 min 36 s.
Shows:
7 h 47 min 17 s
